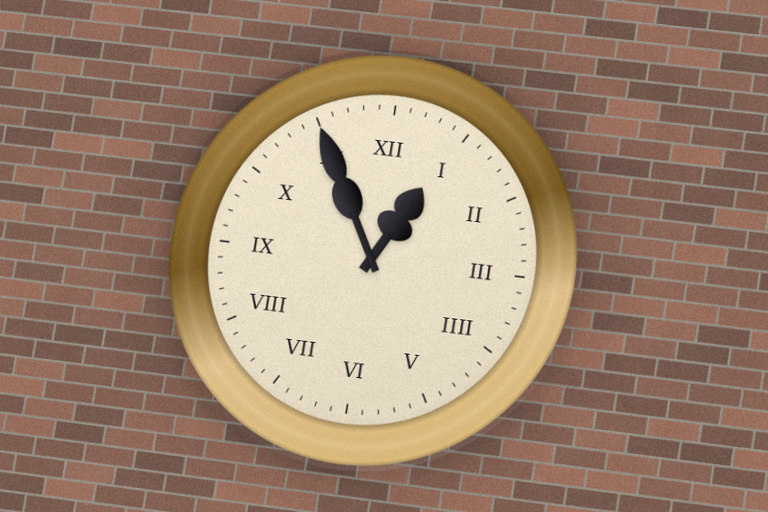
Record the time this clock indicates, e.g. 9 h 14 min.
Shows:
12 h 55 min
